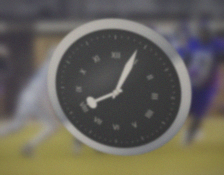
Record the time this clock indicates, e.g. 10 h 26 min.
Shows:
8 h 04 min
